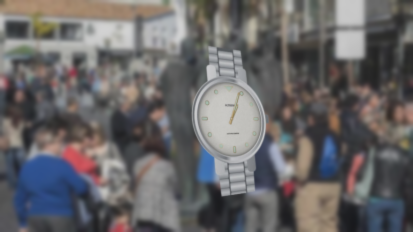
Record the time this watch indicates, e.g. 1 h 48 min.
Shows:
1 h 04 min
